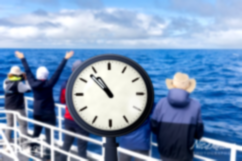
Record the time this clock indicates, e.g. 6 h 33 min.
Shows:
10 h 53 min
